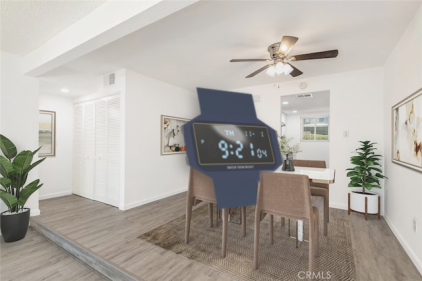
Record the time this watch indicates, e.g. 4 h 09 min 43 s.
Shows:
9 h 21 min 04 s
